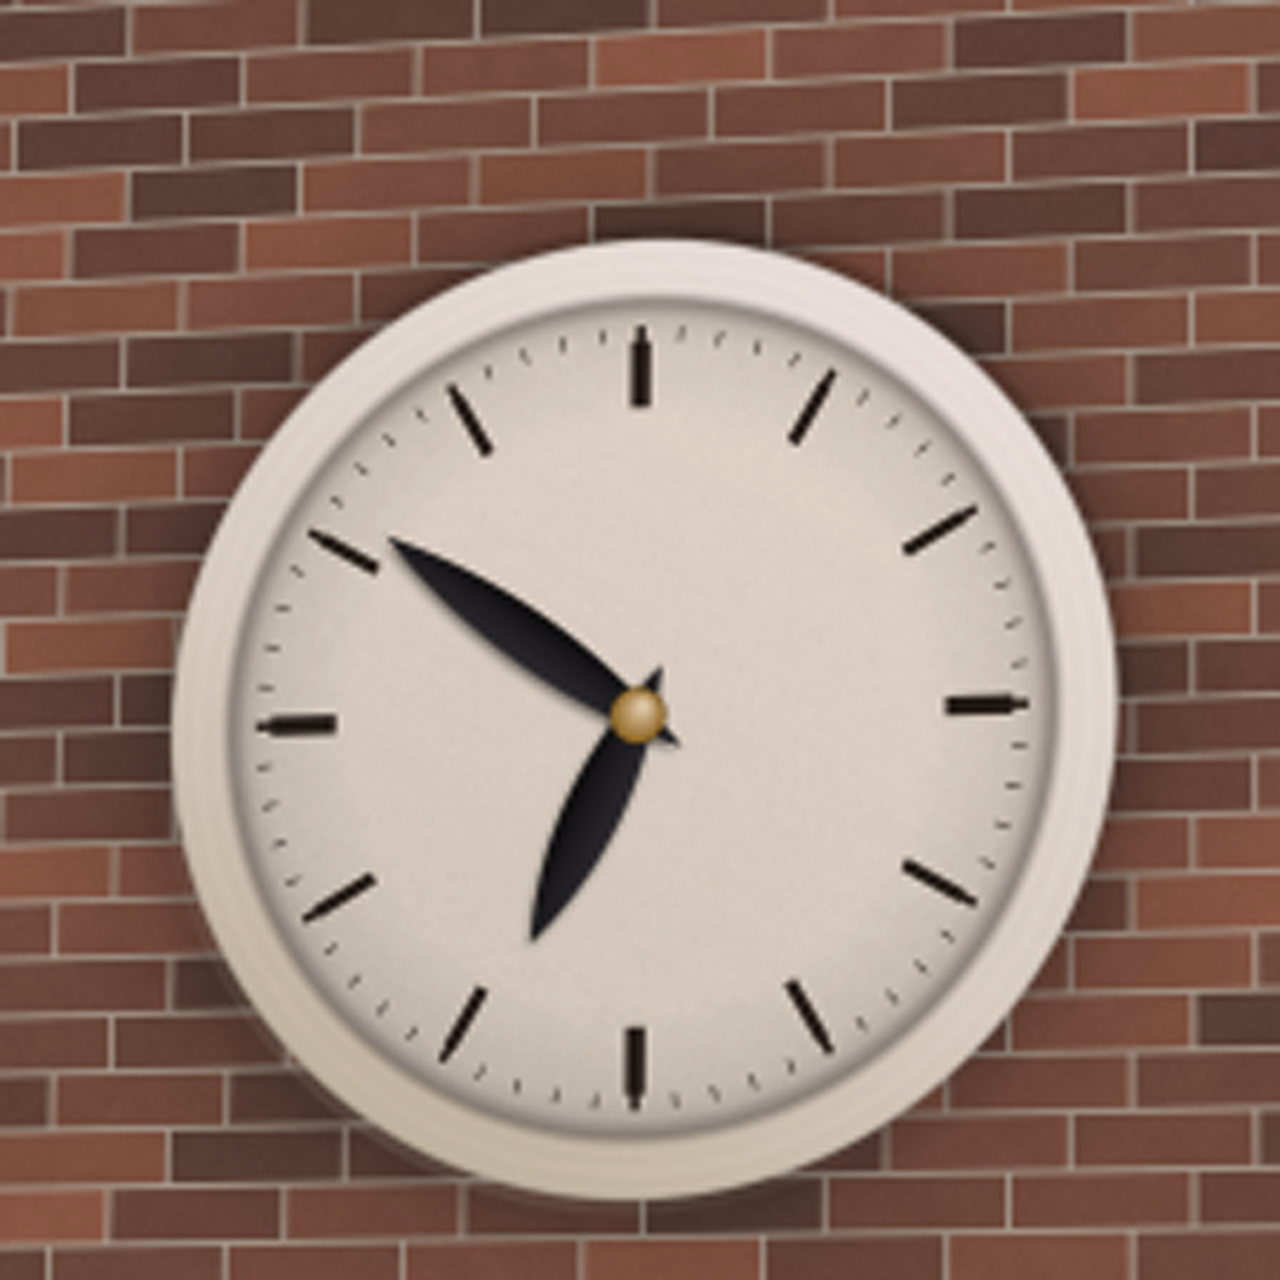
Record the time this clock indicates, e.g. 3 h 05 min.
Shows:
6 h 51 min
